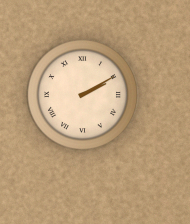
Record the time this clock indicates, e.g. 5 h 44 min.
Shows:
2 h 10 min
